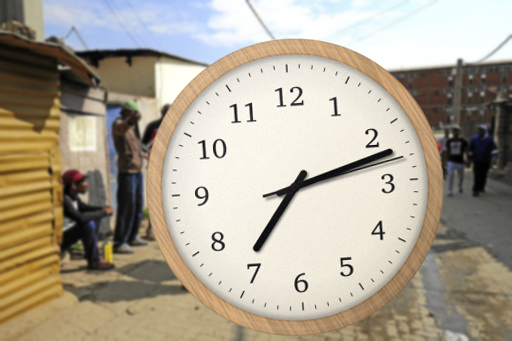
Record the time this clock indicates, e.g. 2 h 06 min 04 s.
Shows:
7 h 12 min 13 s
